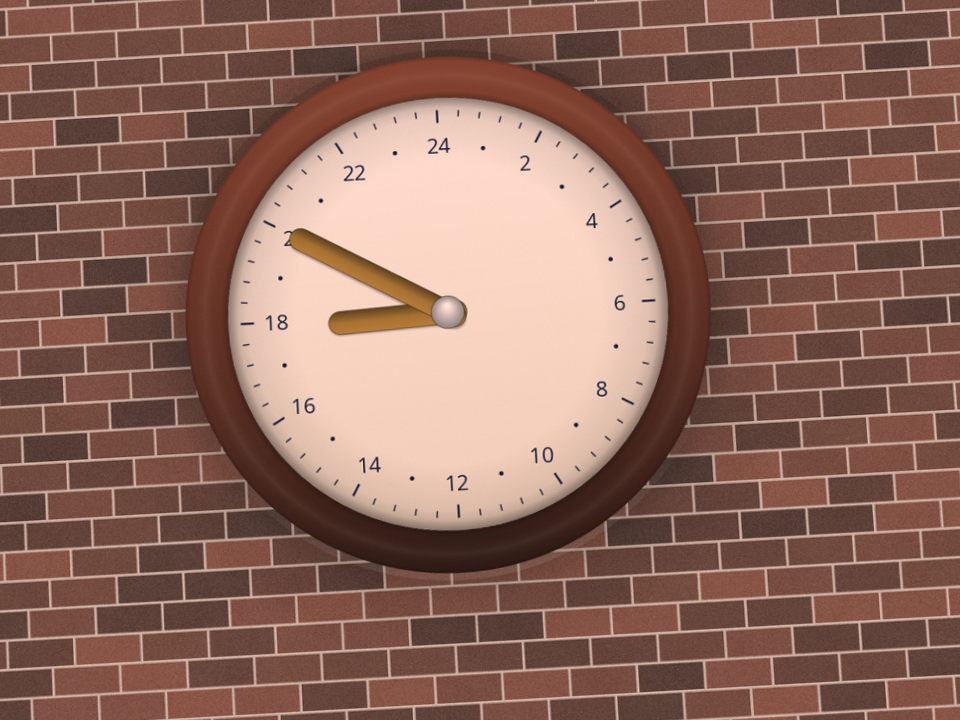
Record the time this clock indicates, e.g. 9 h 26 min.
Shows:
17 h 50 min
